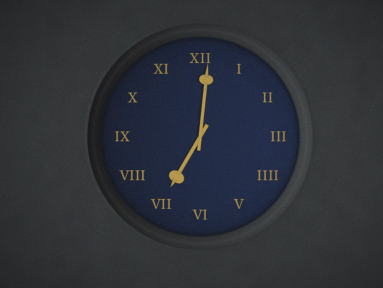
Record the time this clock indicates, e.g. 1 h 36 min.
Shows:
7 h 01 min
